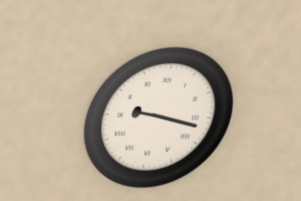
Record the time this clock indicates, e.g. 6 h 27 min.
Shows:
9 h 17 min
